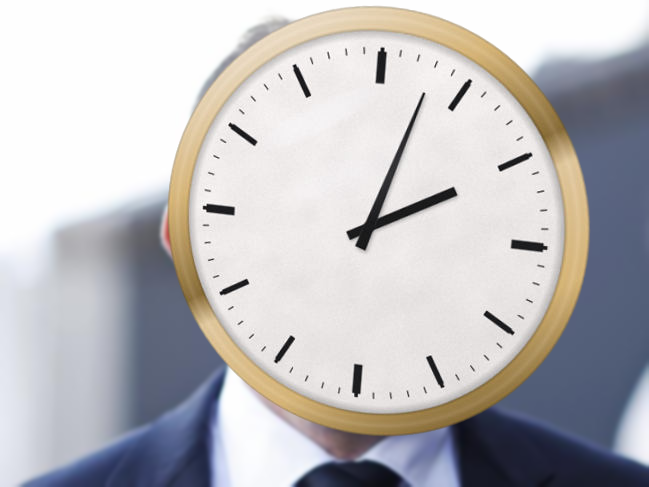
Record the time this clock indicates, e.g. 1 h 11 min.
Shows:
2 h 03 min
